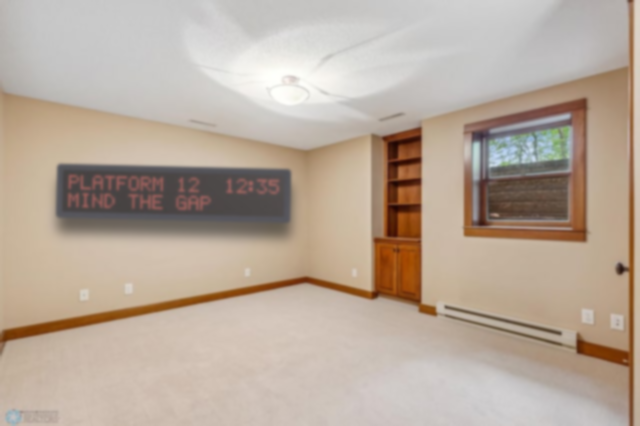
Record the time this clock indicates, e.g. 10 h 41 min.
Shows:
12 h 35 min
